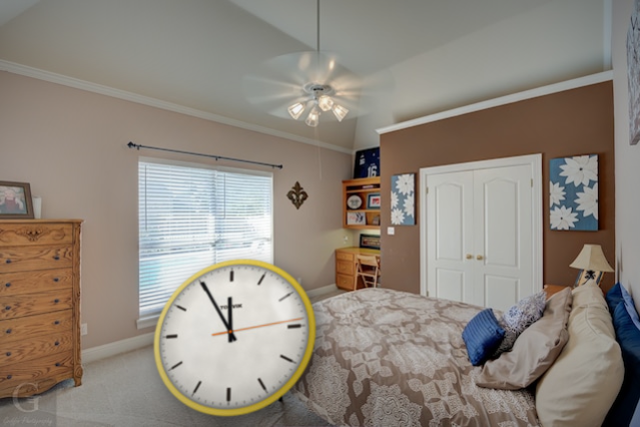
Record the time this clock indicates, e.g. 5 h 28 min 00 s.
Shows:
11 h 55 min 14 s
